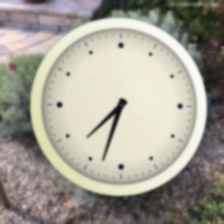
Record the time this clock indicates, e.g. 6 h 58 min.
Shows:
7 h 33 min
